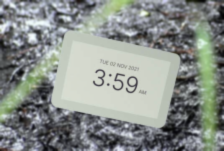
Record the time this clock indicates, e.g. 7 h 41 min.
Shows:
3 h 59 min
